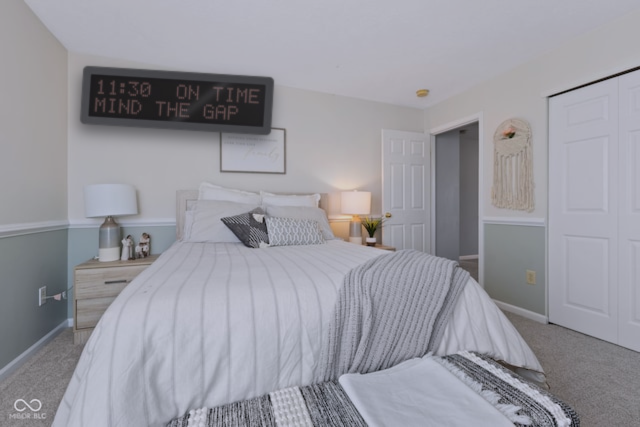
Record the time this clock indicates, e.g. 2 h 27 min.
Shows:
11 h 30 min
